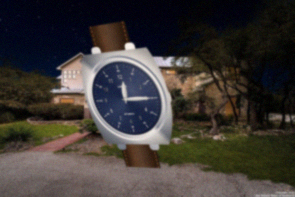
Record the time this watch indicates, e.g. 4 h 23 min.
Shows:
12 h 15 min
